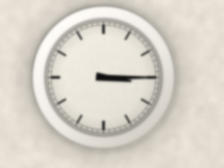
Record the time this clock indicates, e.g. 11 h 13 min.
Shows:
3 h 15 min
